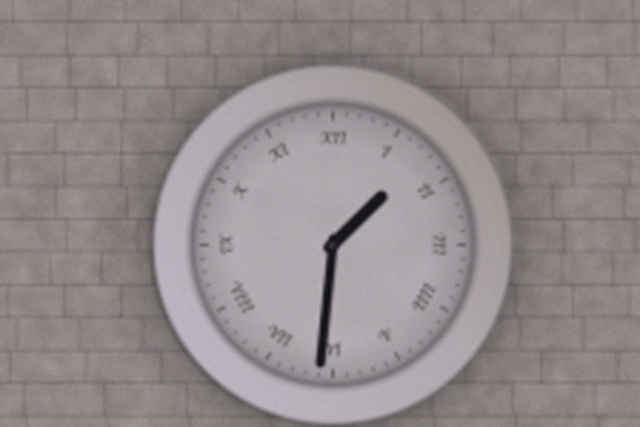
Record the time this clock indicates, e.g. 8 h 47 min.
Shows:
1 h 31 min
